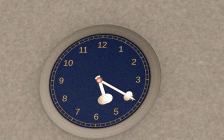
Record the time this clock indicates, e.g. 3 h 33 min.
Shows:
5 h 20 min
